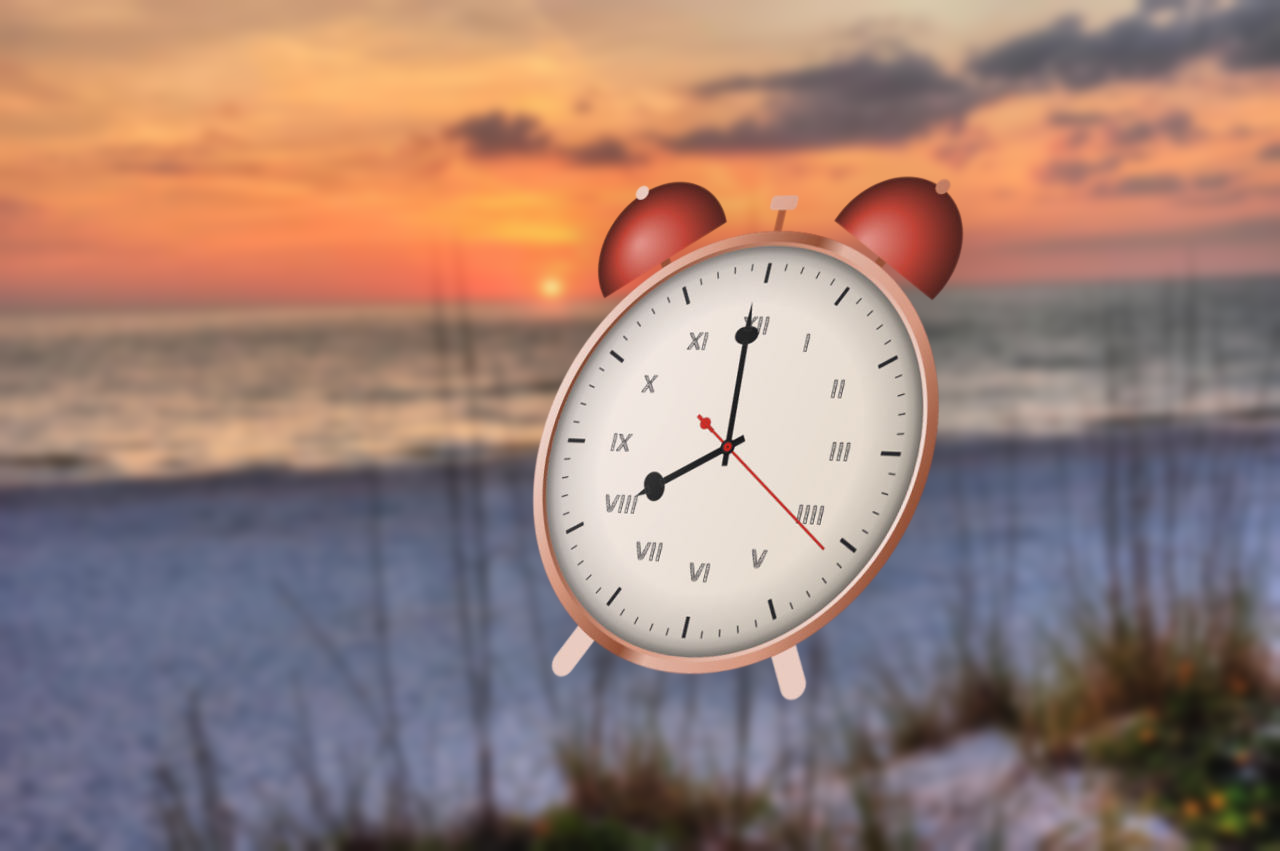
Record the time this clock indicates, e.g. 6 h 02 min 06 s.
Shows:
7 h 59 min 21 s
